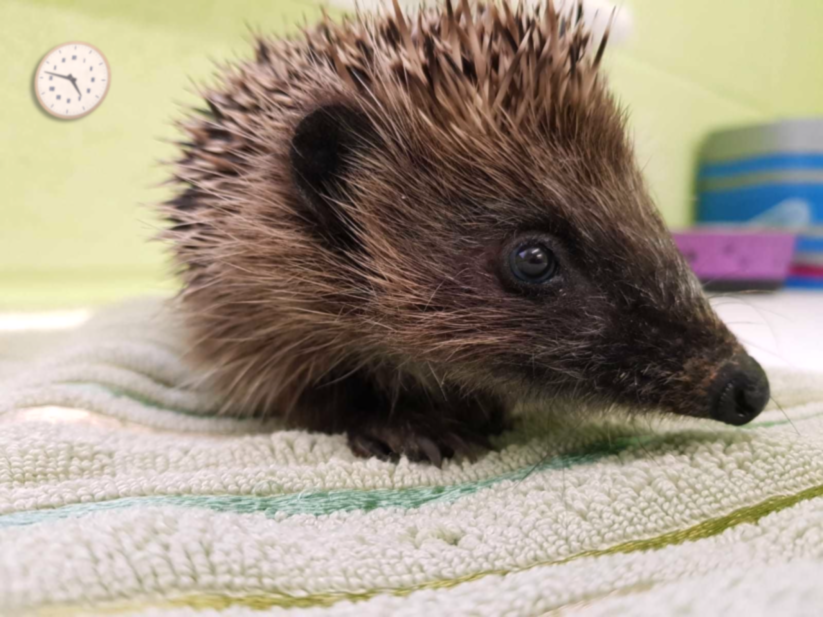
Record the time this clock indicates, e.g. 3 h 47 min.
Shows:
4 h 47 min
